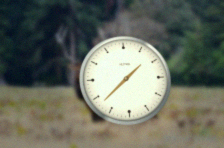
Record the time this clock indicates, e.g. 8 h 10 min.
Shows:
1 h 38 min
